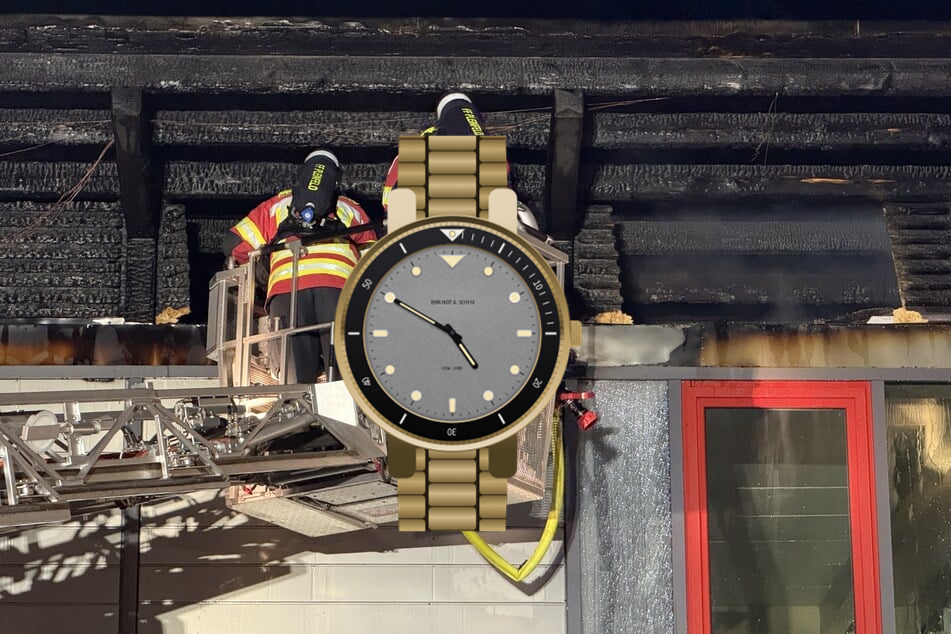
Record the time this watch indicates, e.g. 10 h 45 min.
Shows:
4 h 50 min
